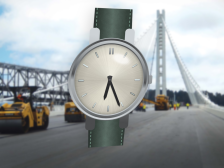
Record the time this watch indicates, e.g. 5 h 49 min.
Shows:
6 h 26 min
